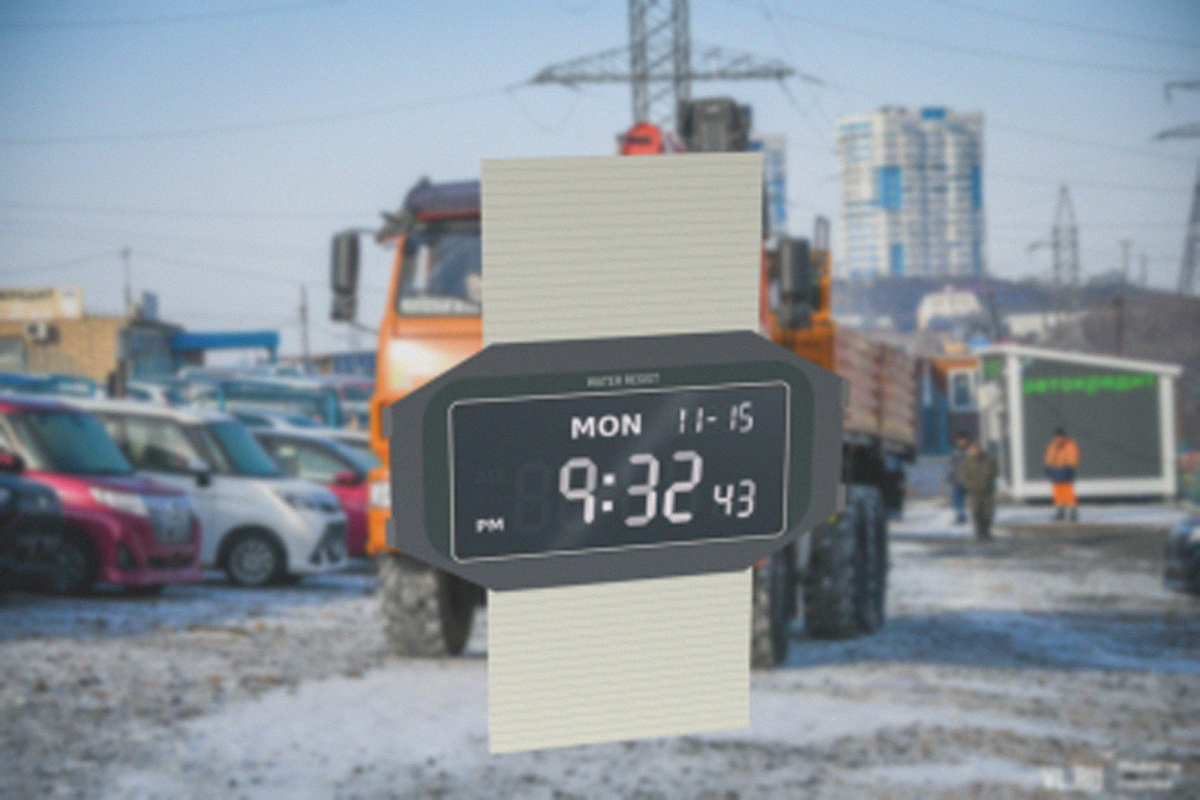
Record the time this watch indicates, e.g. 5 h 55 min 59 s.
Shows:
9 h 32 min 43 s
